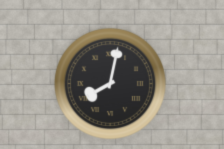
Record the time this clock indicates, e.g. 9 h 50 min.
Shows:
8 h 02 min
